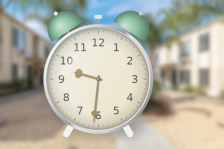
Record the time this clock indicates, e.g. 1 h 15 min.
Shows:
9 h 31 min
